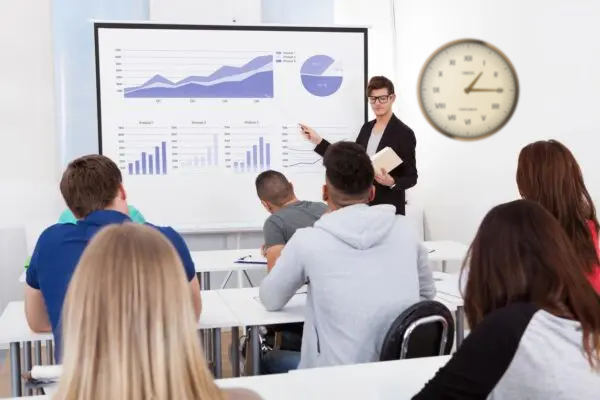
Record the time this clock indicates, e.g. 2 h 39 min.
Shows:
1 h 15 min
